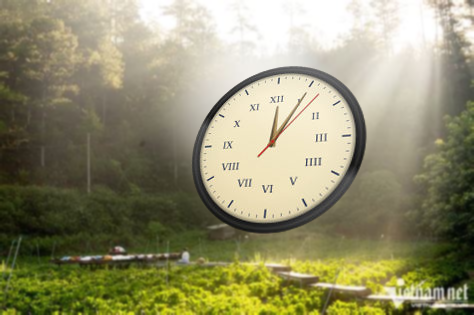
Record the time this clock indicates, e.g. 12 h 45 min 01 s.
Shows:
12 h 05 min 07 s
